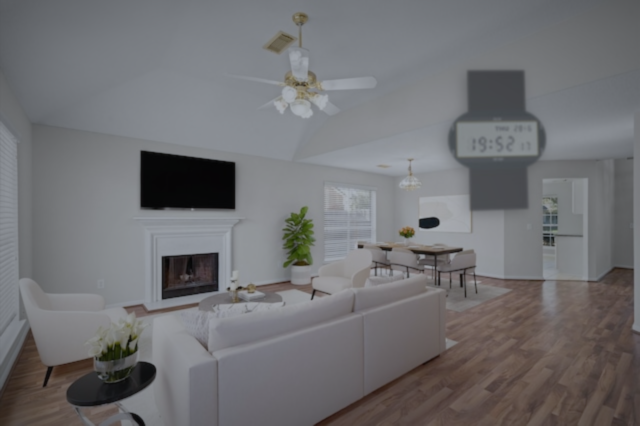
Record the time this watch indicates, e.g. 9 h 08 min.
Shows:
19 h 52 min
